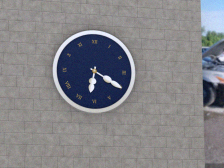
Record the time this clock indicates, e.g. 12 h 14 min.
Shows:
6 h 20 min
